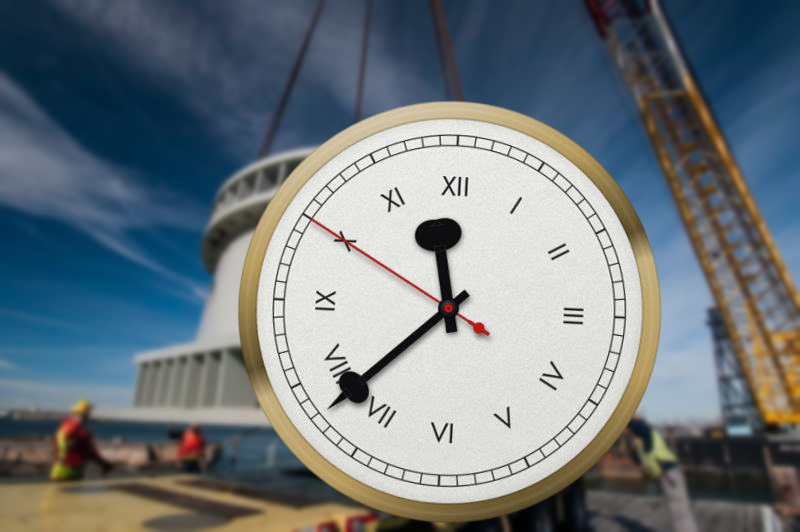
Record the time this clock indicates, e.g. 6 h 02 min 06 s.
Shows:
11 h 37 min 50 s
